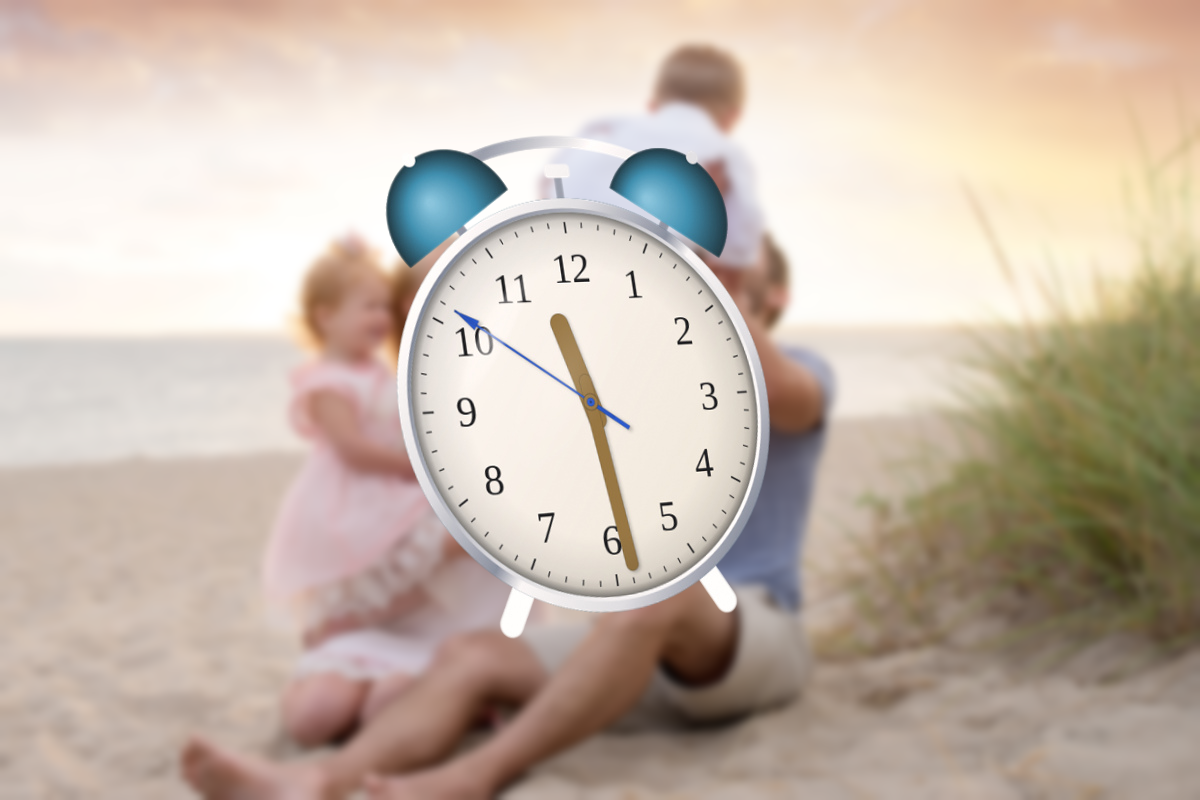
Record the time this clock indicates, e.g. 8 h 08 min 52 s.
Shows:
11 h 28 min 51 s
